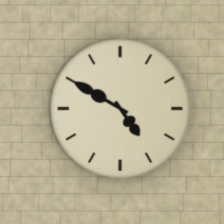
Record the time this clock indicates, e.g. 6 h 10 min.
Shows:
4 h 50 min
